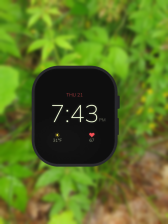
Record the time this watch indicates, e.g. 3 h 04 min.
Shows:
7 h 43 min
